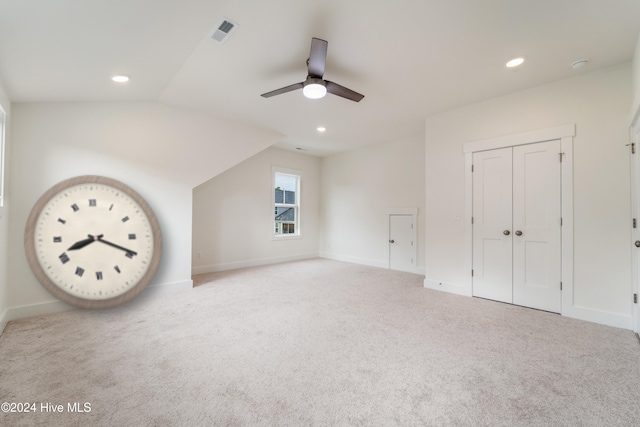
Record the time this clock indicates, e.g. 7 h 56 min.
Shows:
8 h 19 min
